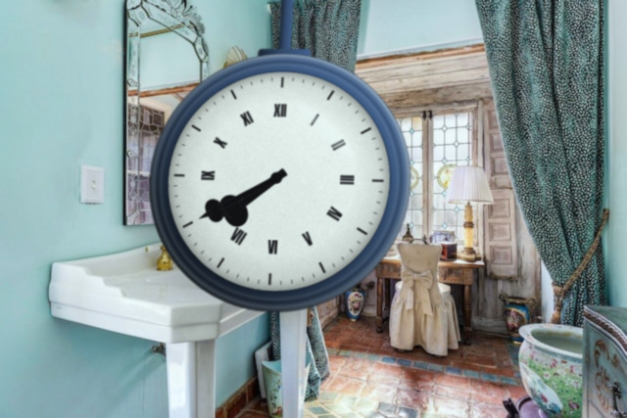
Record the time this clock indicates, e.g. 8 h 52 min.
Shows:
7 h 40 min
